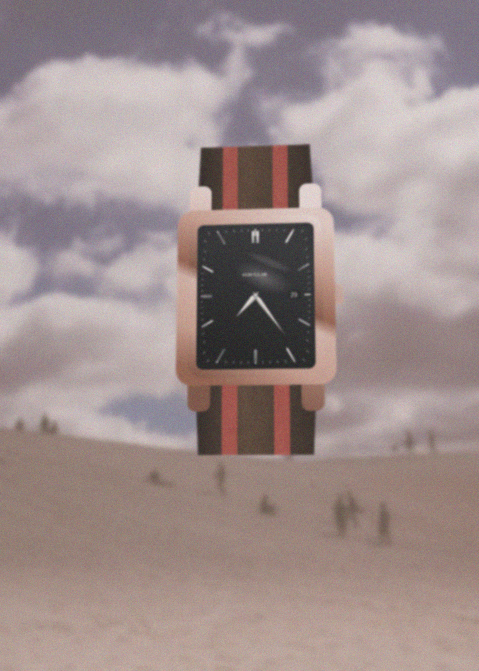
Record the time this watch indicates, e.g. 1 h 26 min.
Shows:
7 h 24 min
